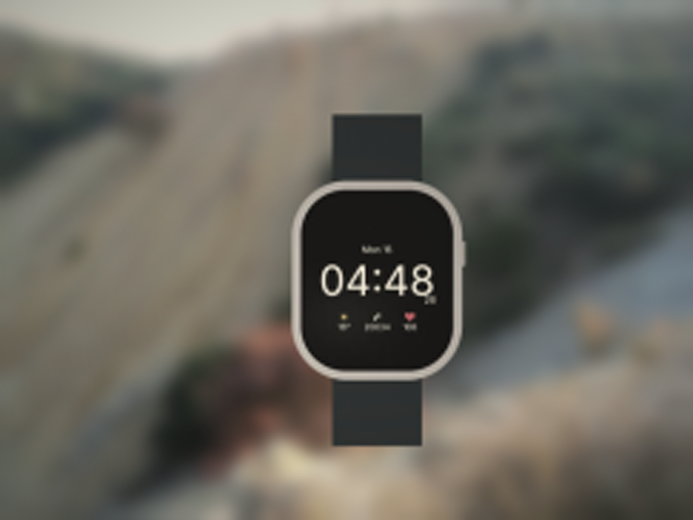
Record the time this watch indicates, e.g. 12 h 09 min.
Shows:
4 h 48 min
